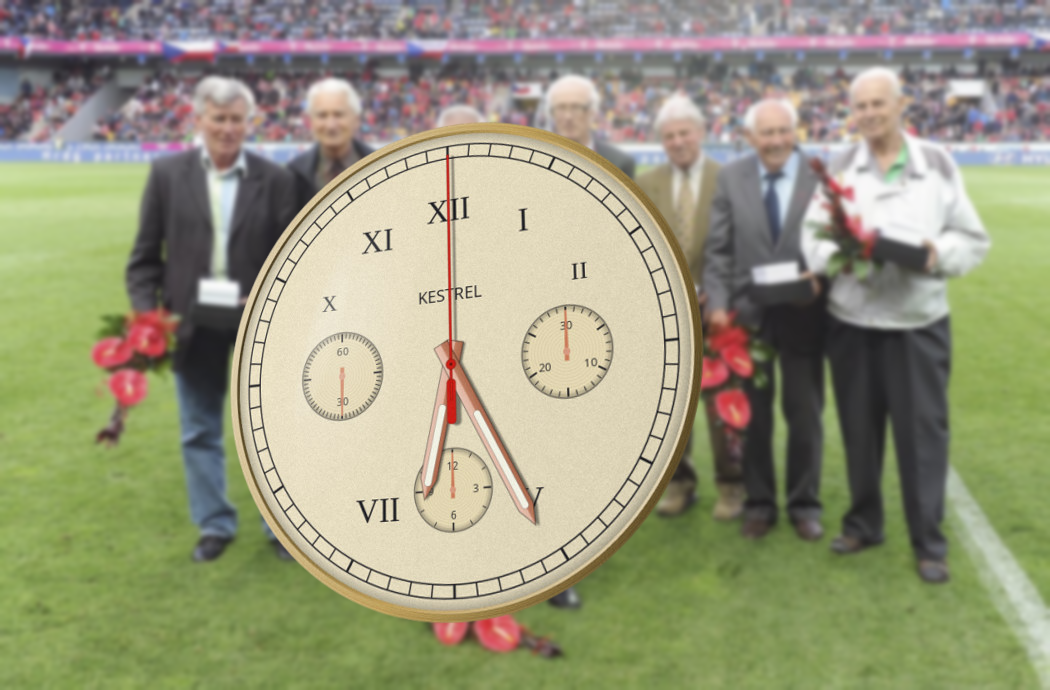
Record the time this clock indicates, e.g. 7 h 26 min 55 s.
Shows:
6 h 25 min 30 s
